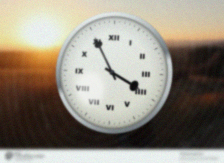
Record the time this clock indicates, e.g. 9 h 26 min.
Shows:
3 h 55 min
